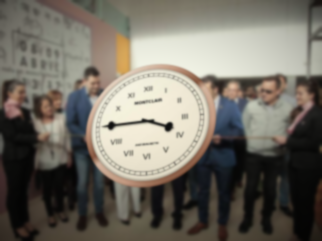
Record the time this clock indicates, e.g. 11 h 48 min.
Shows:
3 h 45 min
